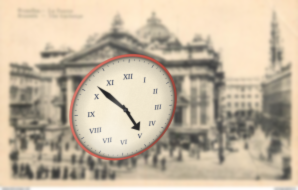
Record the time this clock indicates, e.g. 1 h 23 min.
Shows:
4 h 52 min
